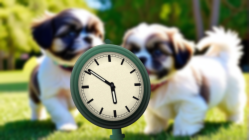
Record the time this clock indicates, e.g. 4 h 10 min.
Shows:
5 h 51 min
